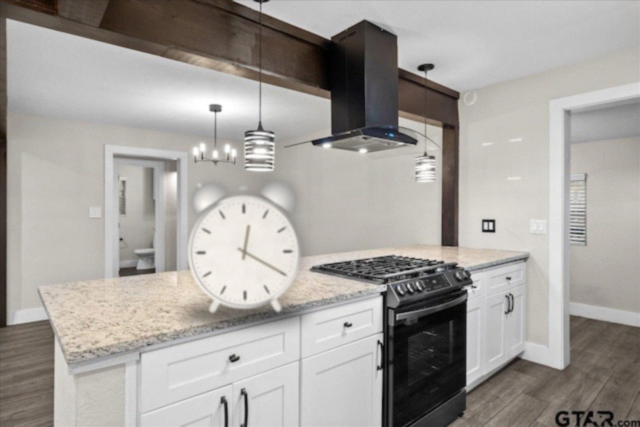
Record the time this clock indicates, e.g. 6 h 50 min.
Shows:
12 h 20 min
